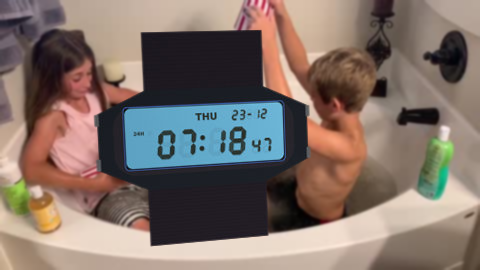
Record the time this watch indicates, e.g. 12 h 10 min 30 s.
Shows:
7 h 18 min 47 s
